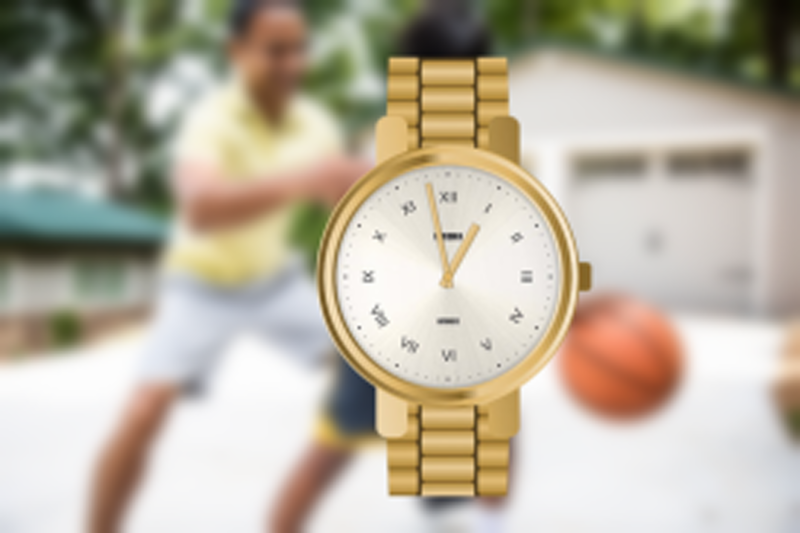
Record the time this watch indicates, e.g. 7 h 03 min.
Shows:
12 h 58 min
